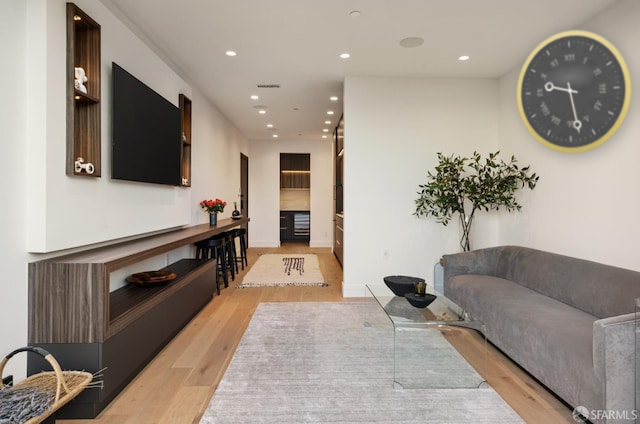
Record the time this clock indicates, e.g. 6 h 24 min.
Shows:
9 h 28 min
